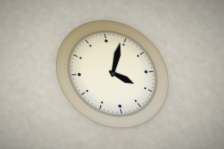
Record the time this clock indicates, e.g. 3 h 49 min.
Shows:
4 h 04 min
